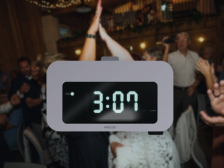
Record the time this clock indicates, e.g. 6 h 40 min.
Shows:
3 h 07 min
